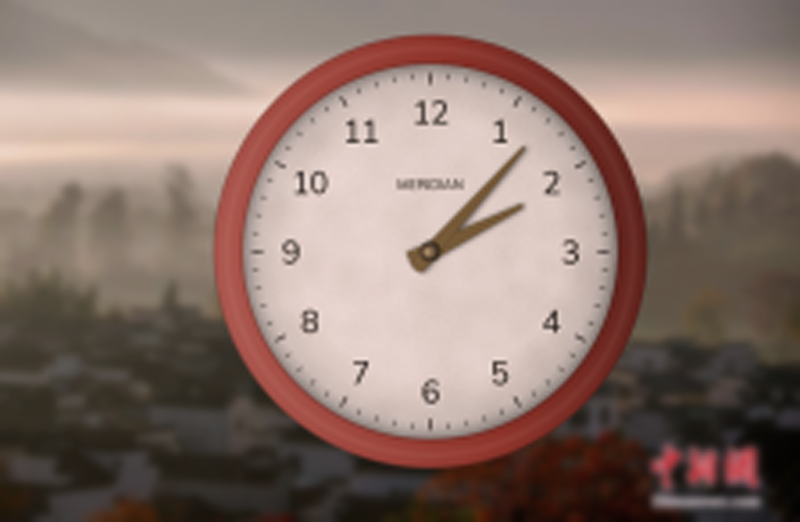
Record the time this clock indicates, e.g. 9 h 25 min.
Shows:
2 h 07 min
